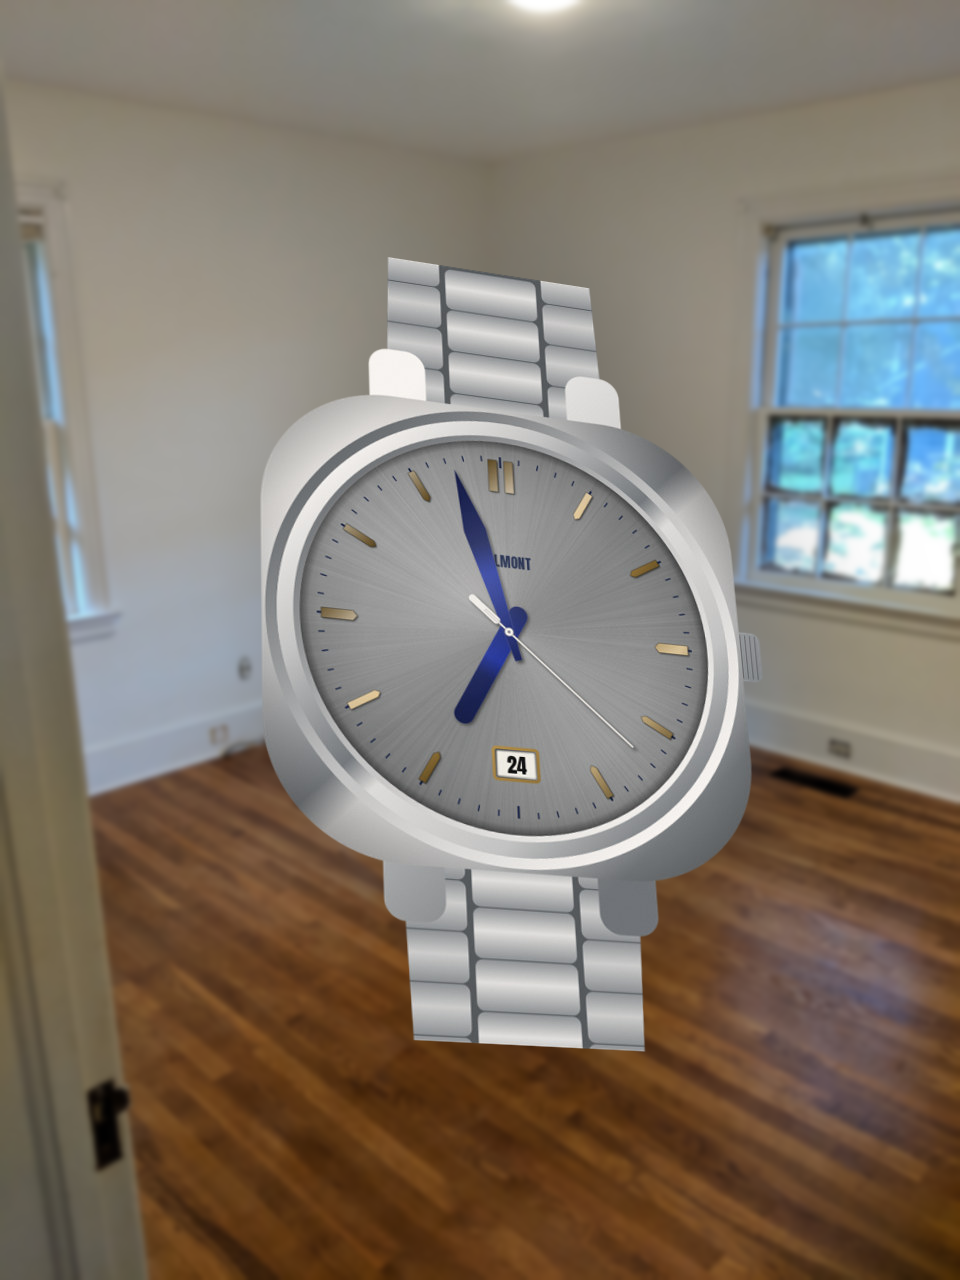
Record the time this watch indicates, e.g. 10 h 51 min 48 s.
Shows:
6 h 57 min 22 s
